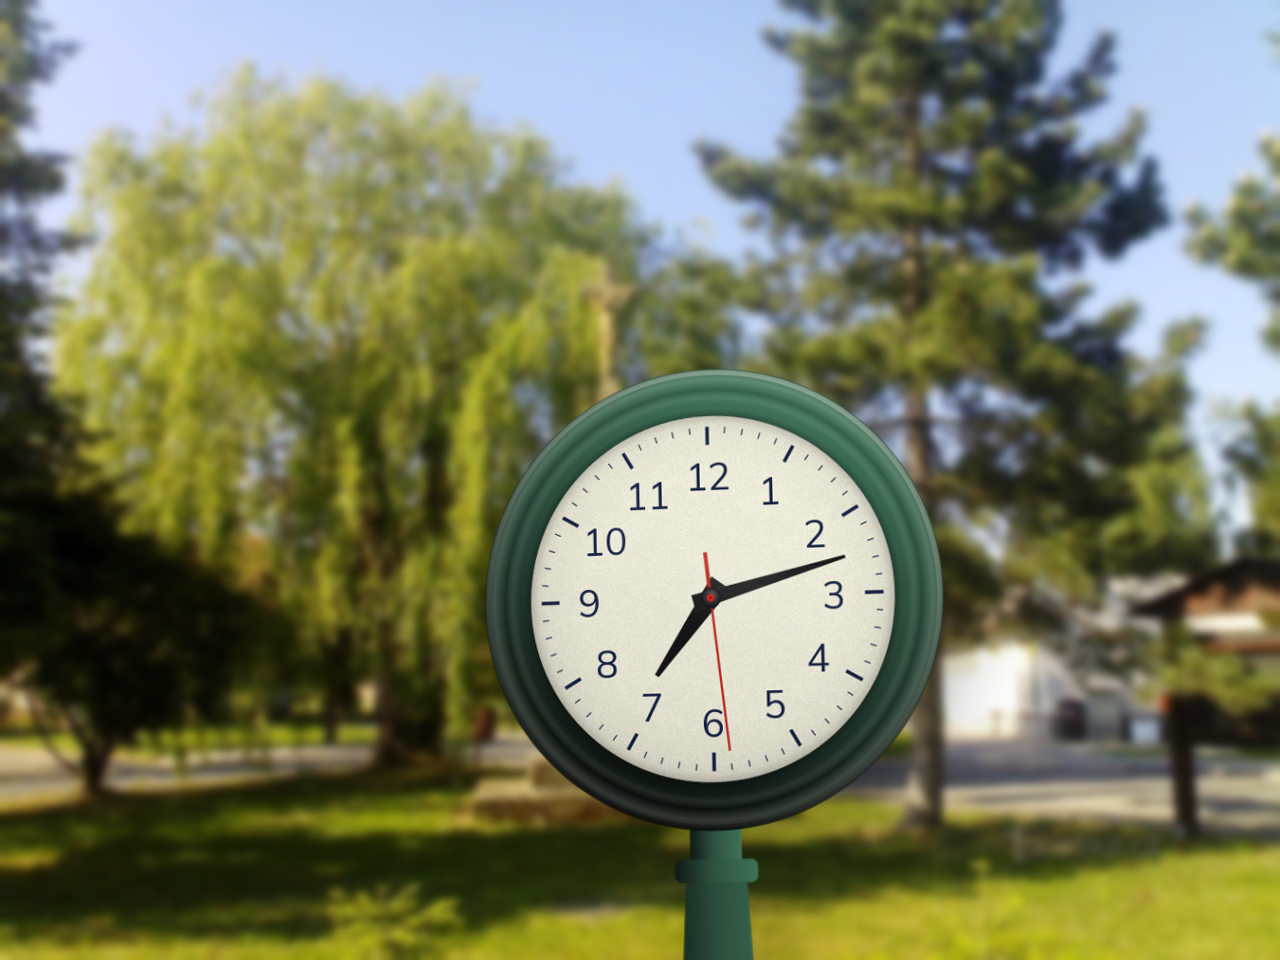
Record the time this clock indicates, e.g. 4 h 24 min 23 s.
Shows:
7 h 12 min 29 s
